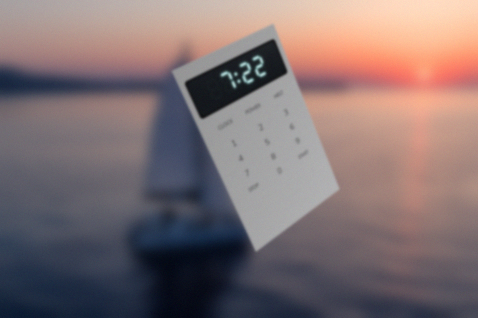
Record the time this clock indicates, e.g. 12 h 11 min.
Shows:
7 h 22 min
